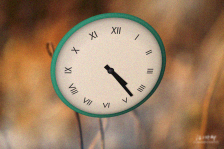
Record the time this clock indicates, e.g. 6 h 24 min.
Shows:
4 h 23 min
